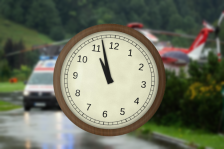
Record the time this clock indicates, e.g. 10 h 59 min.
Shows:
10 h 57 min
